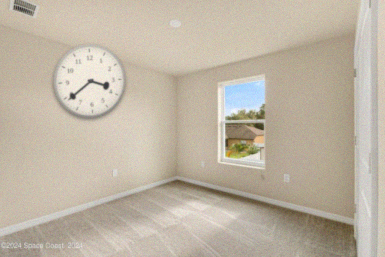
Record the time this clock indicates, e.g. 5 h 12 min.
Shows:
3 h 39 min
